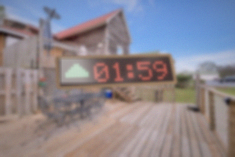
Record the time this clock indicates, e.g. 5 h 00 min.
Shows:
1 h 59 min
